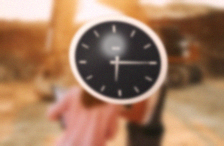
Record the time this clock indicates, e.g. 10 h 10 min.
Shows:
6 h 15 min
